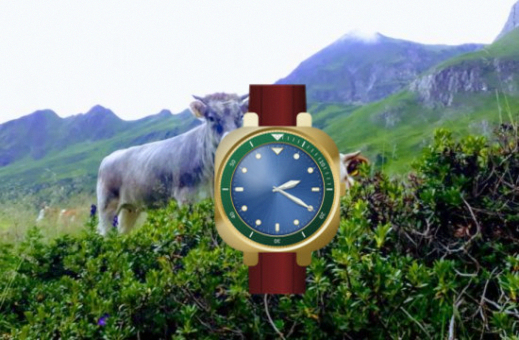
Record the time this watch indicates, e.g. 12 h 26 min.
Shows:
2 h 20 min
